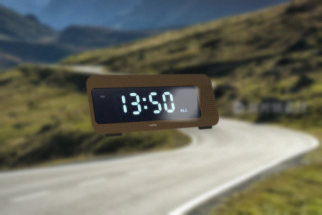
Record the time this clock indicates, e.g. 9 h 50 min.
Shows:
13 h 50 min
